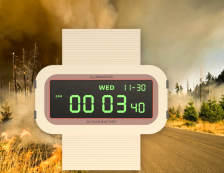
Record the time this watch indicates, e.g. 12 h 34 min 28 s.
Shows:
0 h 03 min 40 s
